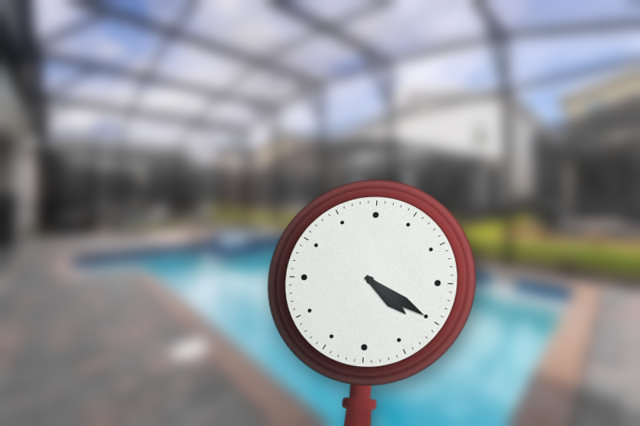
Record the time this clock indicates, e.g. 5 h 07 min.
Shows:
4 h 20 min
